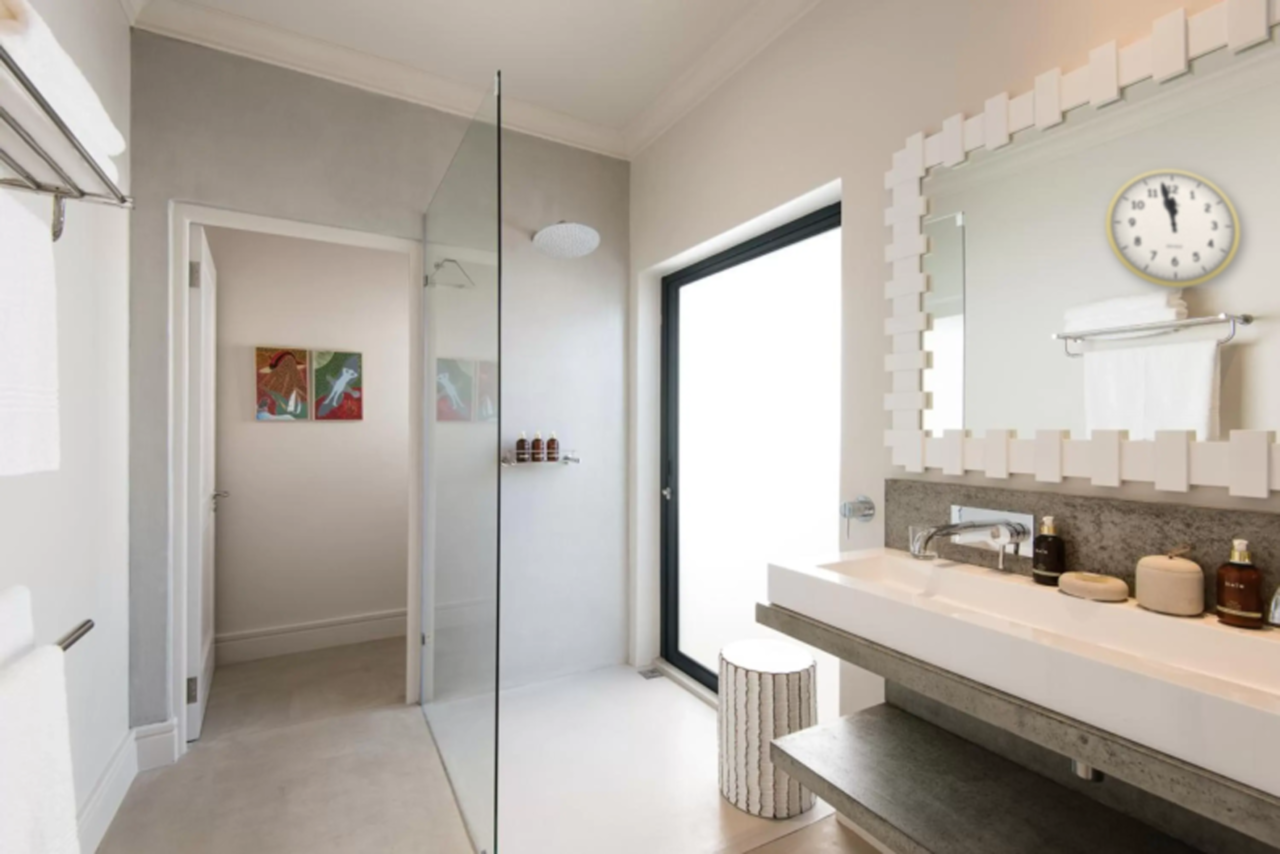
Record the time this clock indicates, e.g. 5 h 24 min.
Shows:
11 h 58 min
